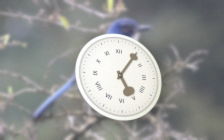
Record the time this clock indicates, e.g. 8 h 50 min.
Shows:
5 h 06 min
